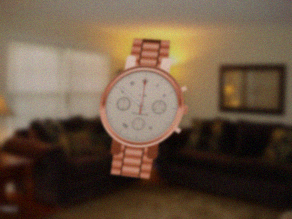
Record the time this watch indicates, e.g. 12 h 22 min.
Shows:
11 h 51 min
